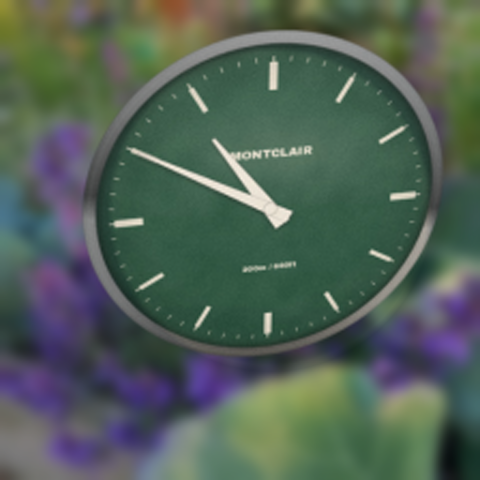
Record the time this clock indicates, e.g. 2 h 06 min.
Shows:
10 h 50 min
